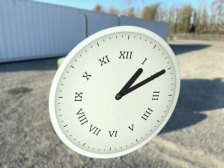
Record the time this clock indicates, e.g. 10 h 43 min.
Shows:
1 h 10 min
